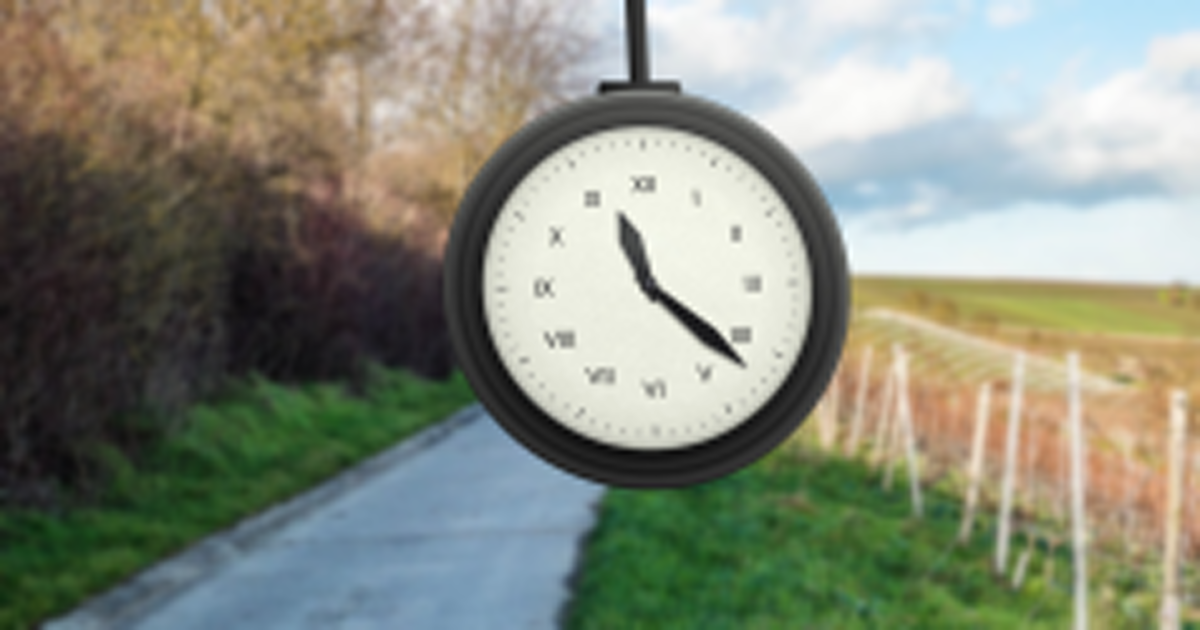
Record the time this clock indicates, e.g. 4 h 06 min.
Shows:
11 h 22 min
